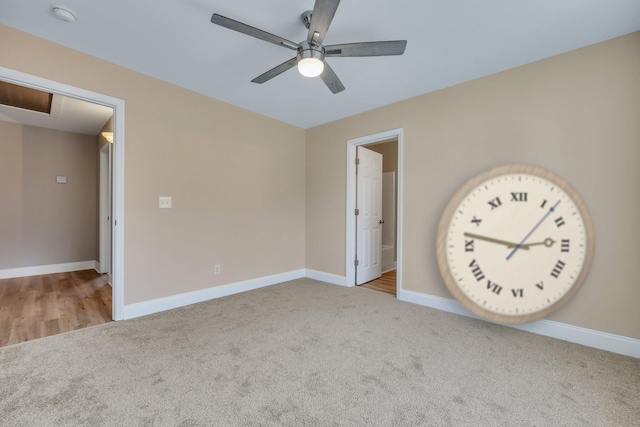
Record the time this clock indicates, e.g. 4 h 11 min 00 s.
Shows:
2 h 47 min 07 s
